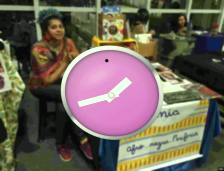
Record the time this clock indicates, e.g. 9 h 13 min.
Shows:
1 h 43 min
